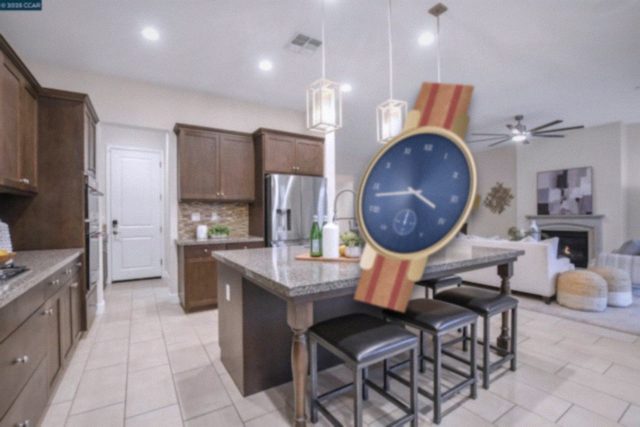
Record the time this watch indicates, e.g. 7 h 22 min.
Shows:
3 h 43 min
